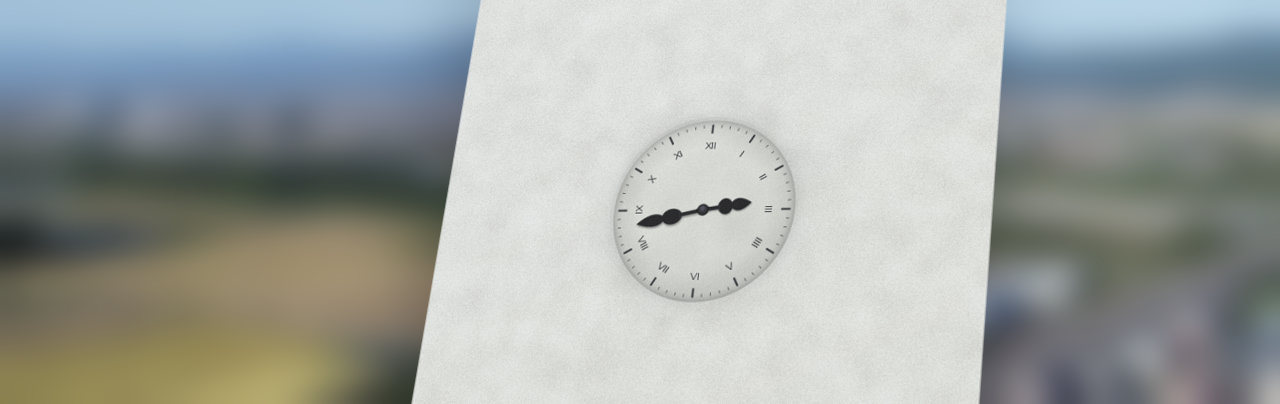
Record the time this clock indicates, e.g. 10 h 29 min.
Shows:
2 h 43 min
